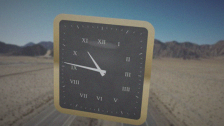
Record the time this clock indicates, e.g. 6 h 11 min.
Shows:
10 h 46 min
